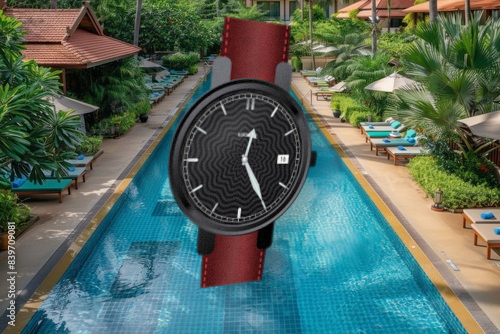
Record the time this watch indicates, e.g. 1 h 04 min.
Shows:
12 h 25 min
